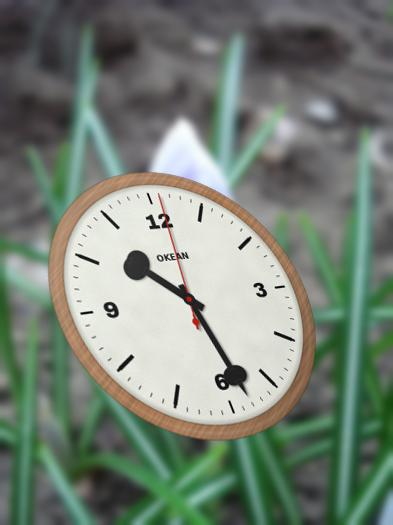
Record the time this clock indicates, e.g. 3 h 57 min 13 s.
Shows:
10 h 28 min 01 s
